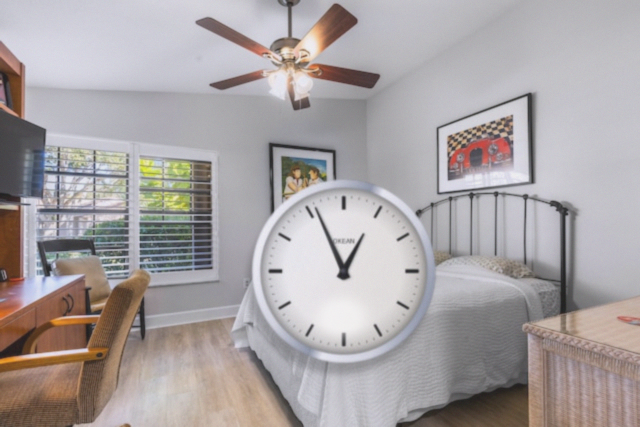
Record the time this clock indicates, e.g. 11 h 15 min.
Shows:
12 h 56 min
